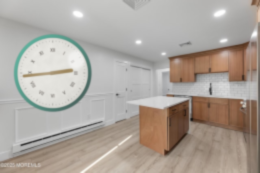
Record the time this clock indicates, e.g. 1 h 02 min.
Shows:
2 h 44 min
